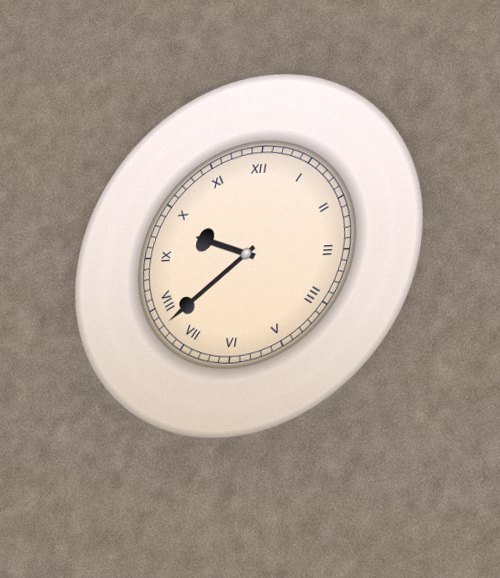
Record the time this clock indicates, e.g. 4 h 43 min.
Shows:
9 h 38 min
